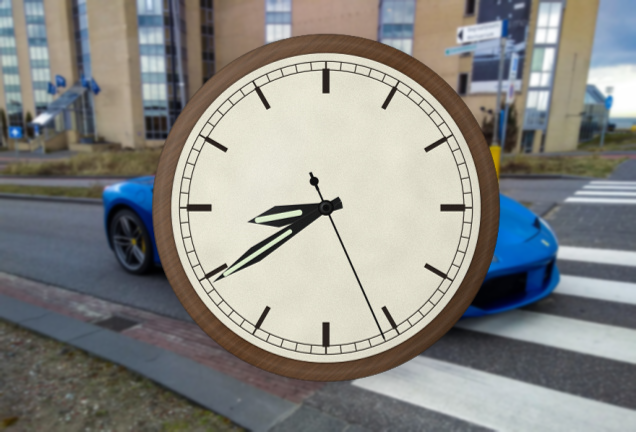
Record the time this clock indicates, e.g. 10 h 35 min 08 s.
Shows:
8 h 39 min 26 s
